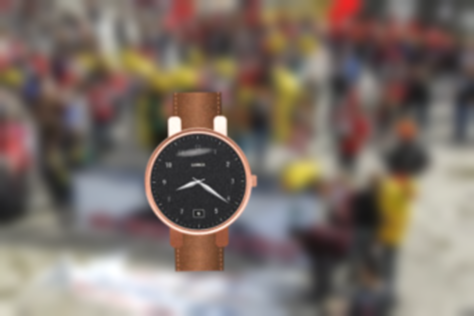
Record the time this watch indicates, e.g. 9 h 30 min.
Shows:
8 h 21 min
